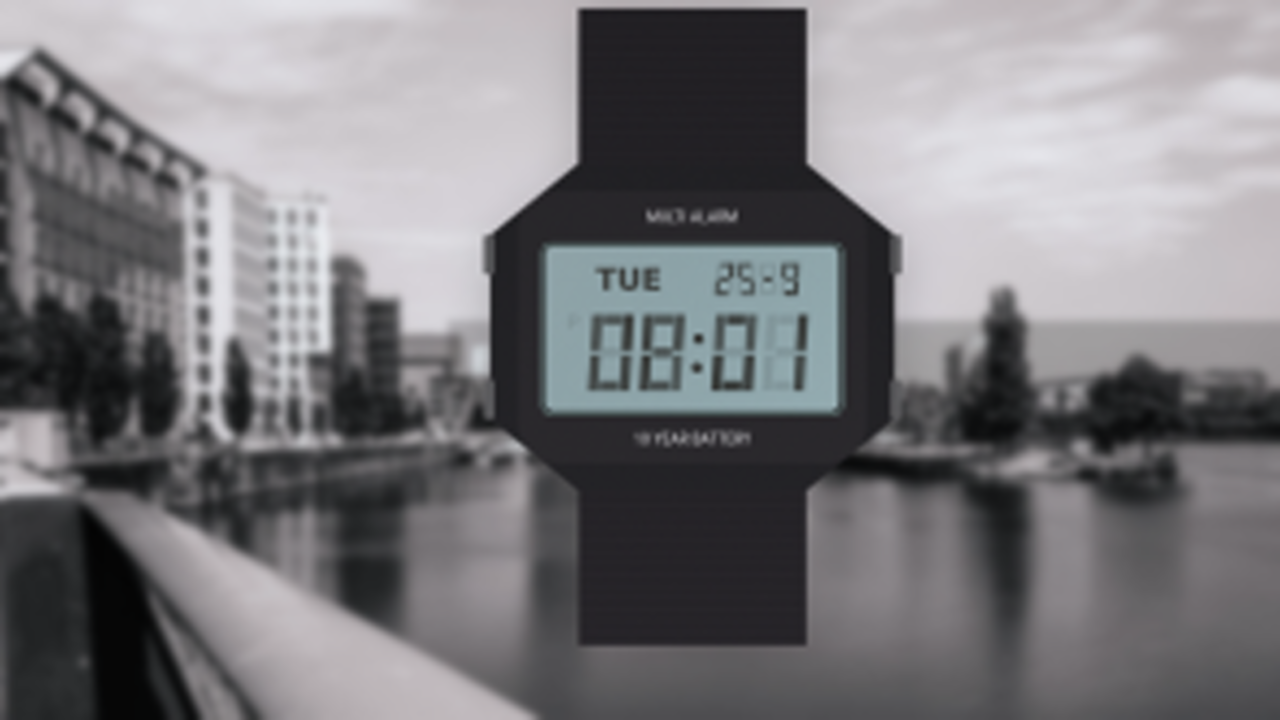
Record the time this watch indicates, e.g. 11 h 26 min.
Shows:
8 h 01 min
